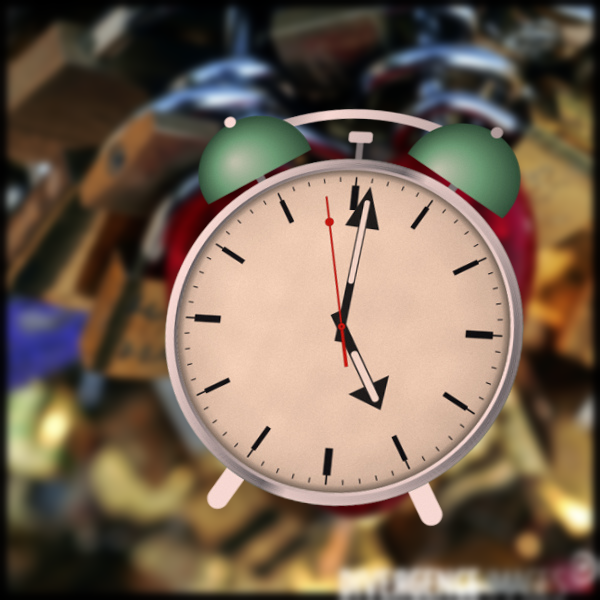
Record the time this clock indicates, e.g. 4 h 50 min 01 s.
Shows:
5 h 00 min 58 s
